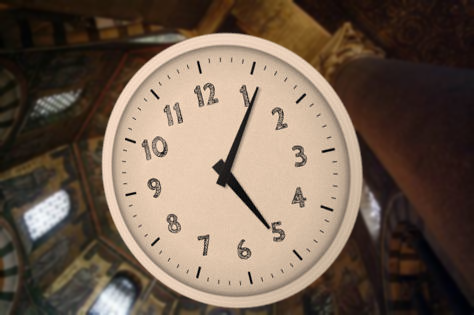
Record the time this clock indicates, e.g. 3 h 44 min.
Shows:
5 h 06 min
